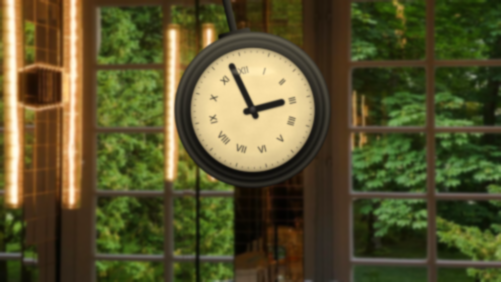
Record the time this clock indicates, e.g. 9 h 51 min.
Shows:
2 h 58 min
